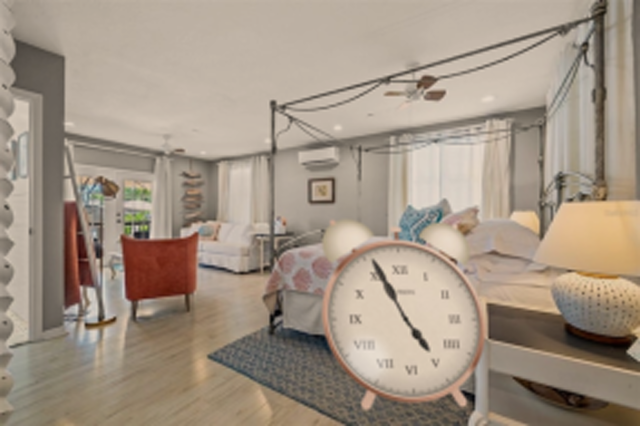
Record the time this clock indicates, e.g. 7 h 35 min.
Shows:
4 h 56 min
